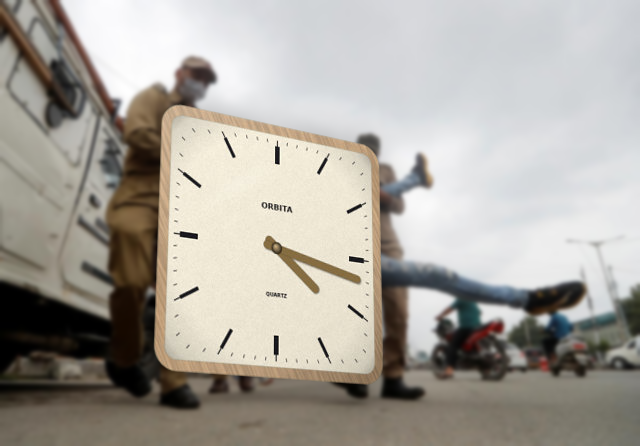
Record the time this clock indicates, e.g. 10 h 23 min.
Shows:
4 h 17 min
